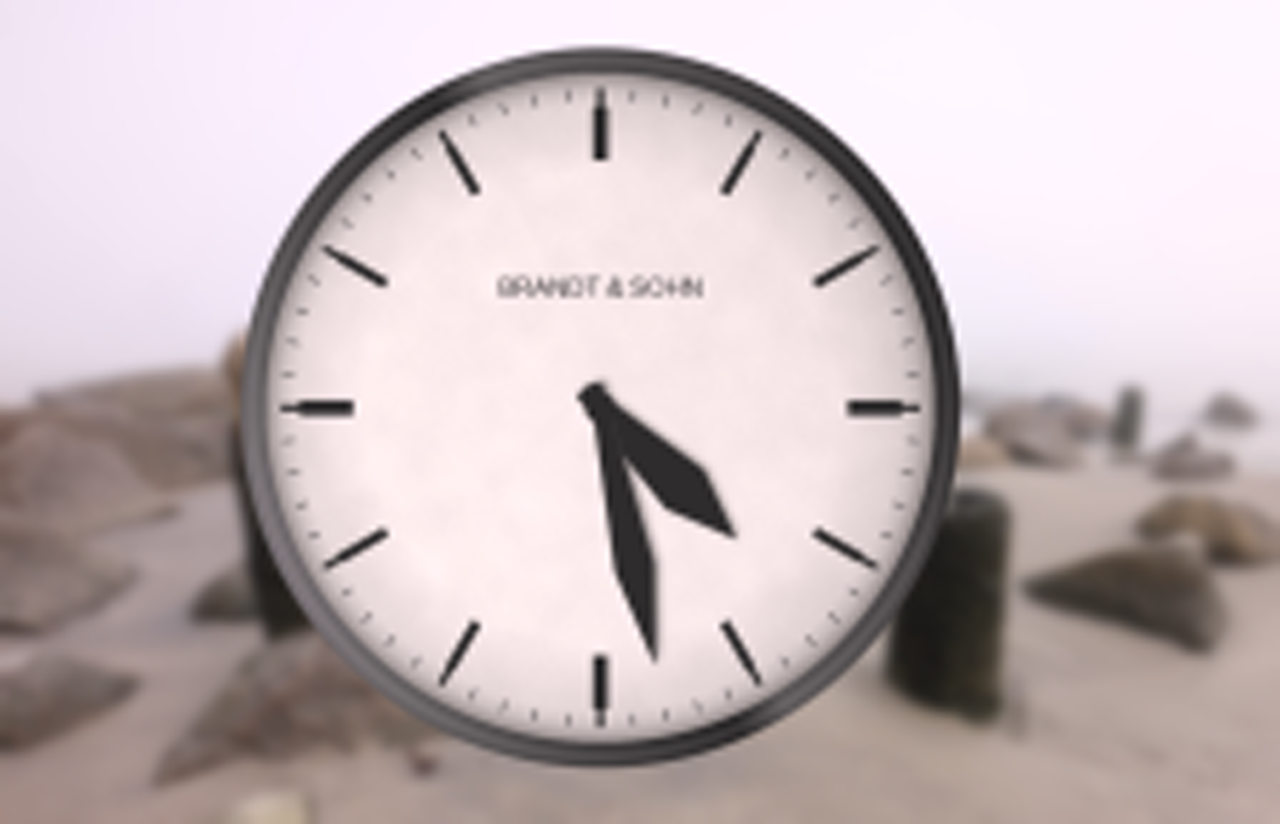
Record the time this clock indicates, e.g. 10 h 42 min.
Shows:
4 h 28 min
